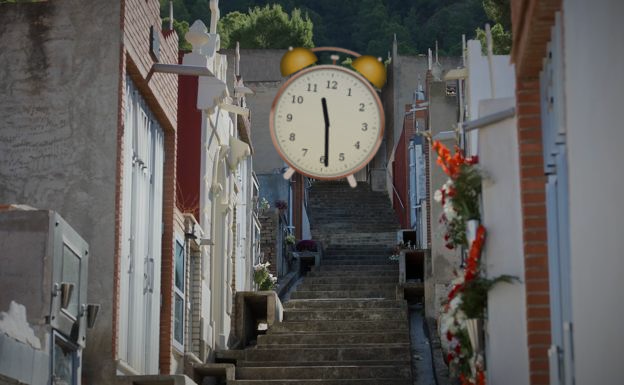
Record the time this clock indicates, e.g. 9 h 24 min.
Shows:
11 h 29 min
